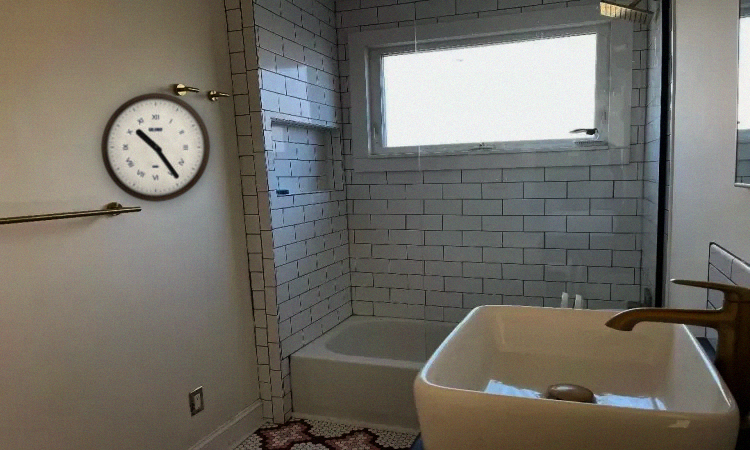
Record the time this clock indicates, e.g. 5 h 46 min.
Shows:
10 h 24 min
